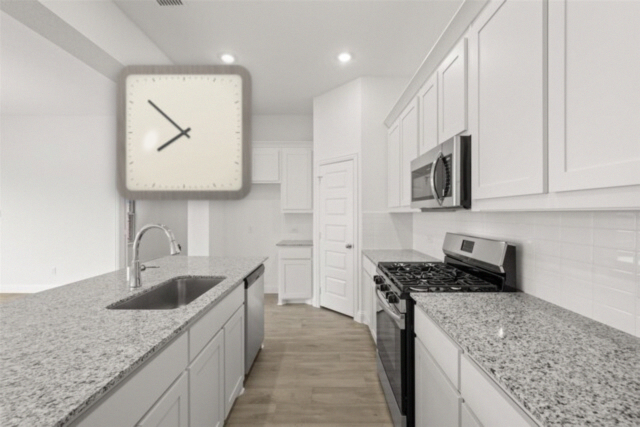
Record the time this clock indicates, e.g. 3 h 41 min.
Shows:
7 h 52 min
